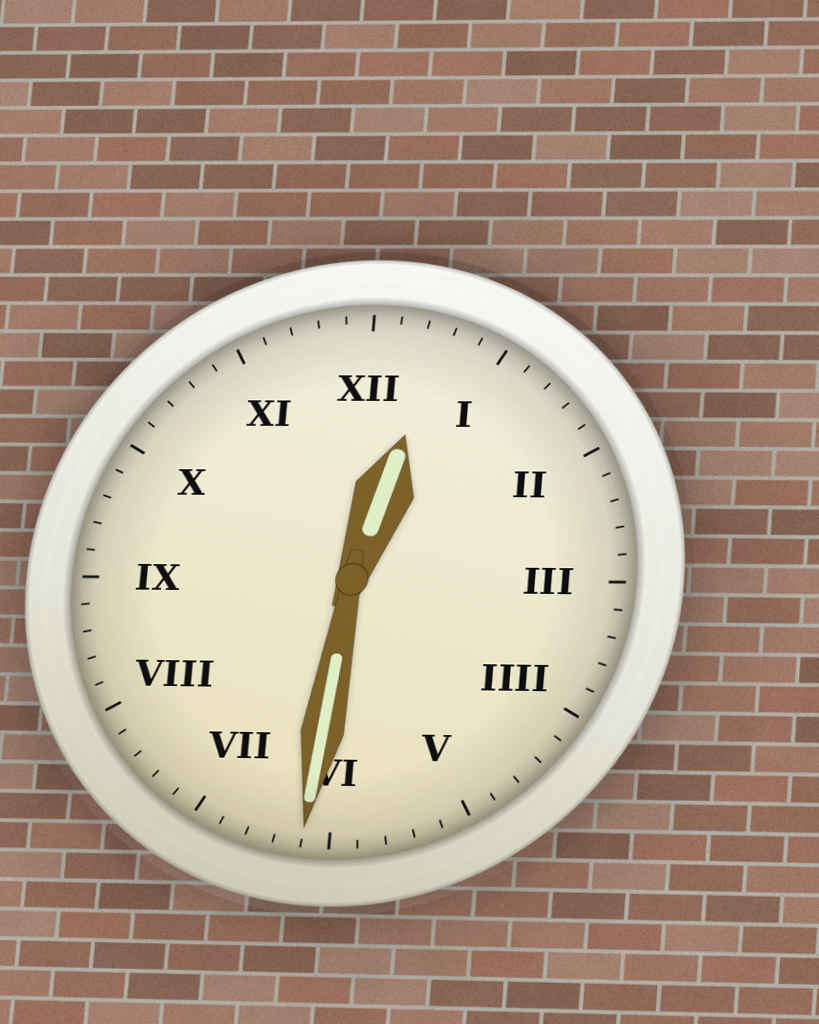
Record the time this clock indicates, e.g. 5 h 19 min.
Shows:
12 h 31 min
